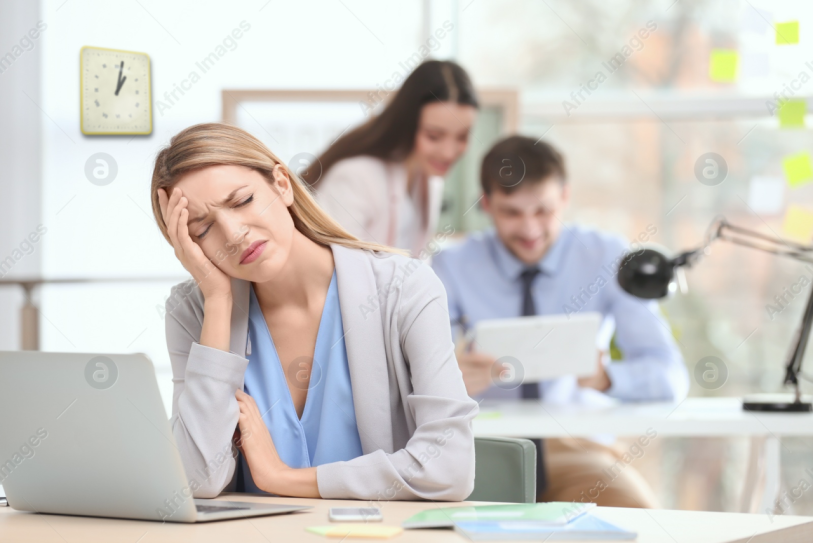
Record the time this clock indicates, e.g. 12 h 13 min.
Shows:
1 h 02 min
